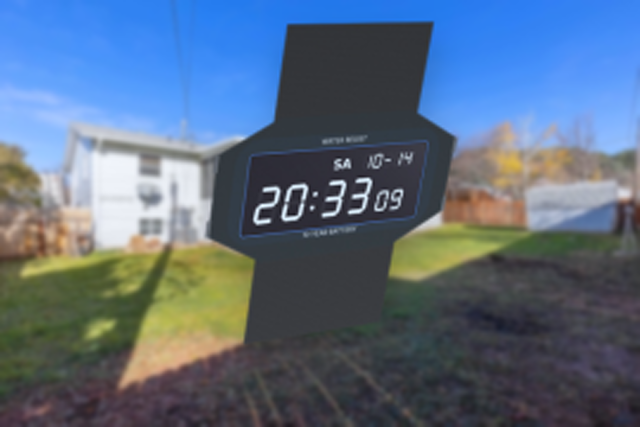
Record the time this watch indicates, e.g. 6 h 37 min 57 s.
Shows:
20 h 33 min 09 s
